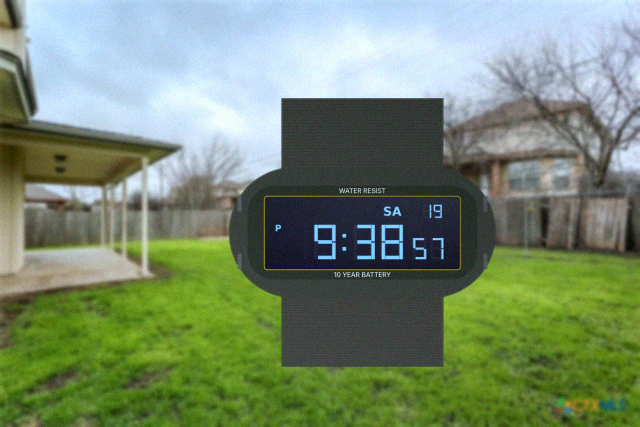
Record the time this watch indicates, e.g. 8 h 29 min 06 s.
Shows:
9 h 38 min 57 s
